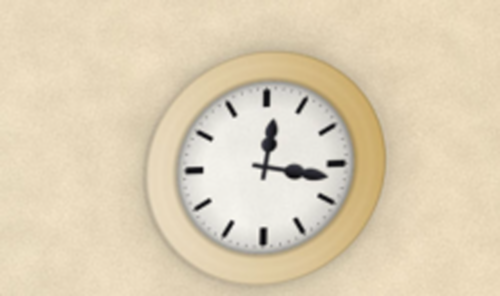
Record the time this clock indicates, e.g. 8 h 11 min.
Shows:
12 h 17 min
